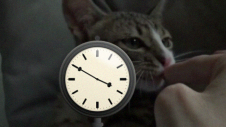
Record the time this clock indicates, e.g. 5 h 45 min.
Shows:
3 h 50 min
